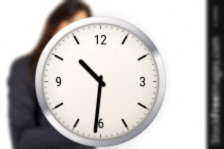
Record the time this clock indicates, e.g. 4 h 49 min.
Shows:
10 h 31 min
